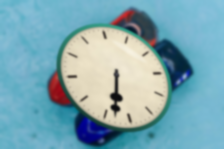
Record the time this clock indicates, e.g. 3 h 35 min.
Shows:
6 h 33 min
